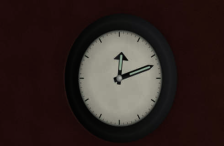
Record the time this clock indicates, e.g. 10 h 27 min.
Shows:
12 h 12 min
